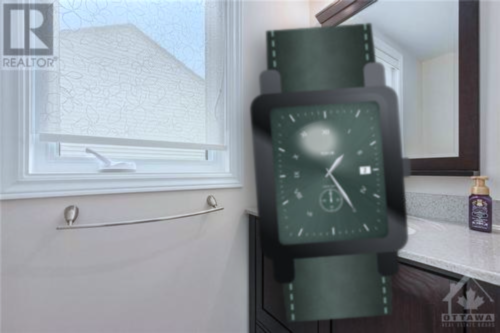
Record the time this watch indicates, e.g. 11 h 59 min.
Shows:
1 h 25 min
